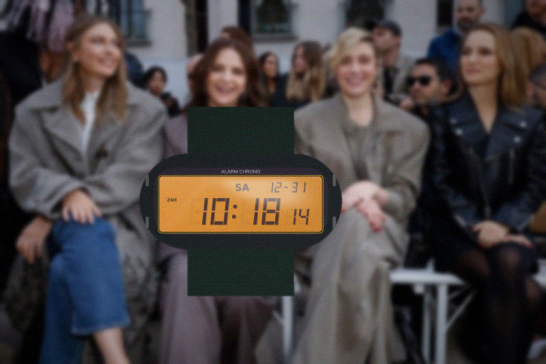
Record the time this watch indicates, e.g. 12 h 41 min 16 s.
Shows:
10 h 18 min 14 s
